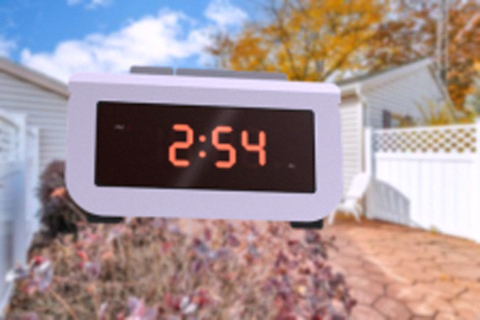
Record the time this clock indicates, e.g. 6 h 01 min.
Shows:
2 h 54 min
